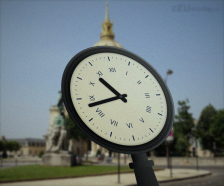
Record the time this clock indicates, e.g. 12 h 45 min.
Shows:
10 h 43 min
